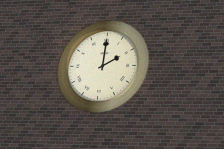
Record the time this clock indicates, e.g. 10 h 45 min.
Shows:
2 h 00 min
